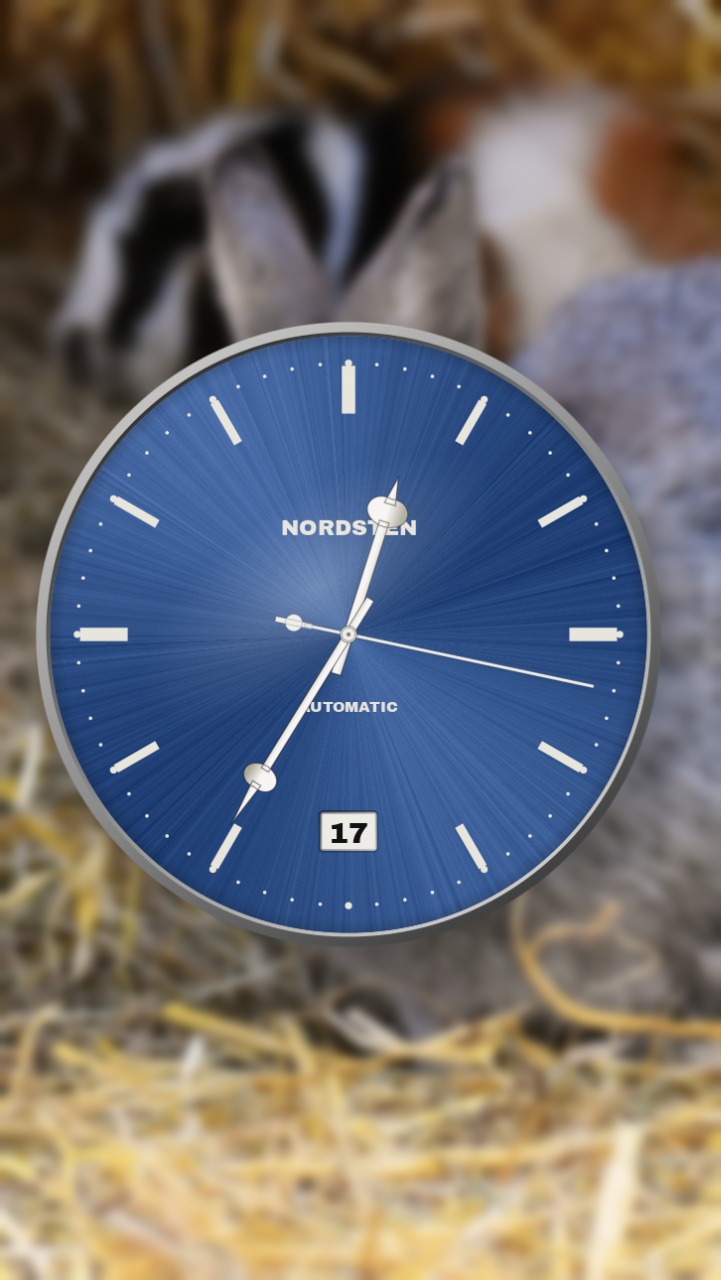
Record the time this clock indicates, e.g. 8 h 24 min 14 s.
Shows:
12 h 35 min 17 s
